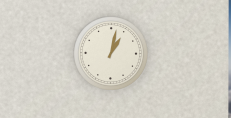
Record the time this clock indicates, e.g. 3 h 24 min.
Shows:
1 h 02 min
